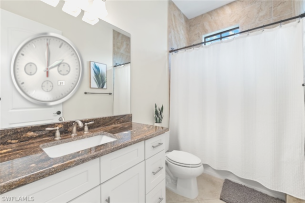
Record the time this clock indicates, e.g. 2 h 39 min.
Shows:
2 h 00 min
